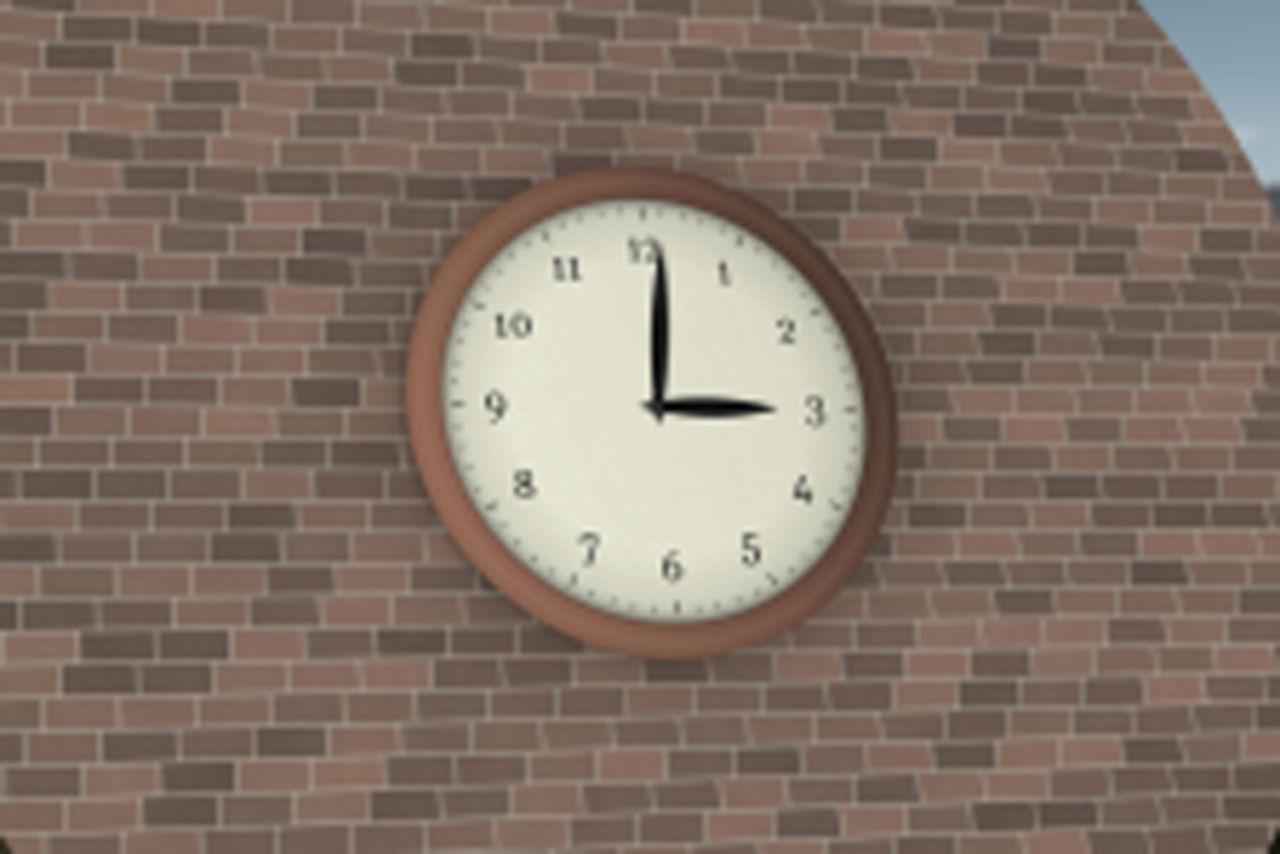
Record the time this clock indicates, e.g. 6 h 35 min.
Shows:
3 h 01 min
